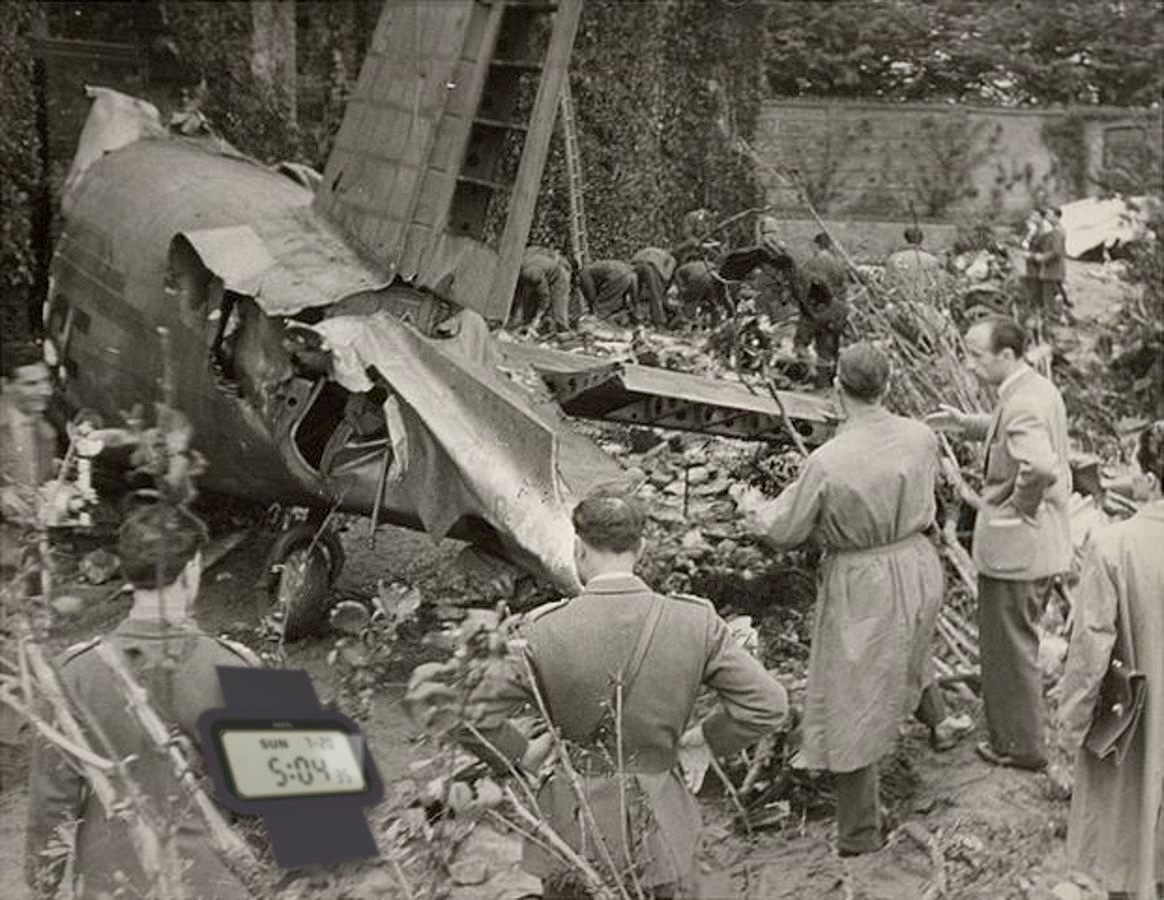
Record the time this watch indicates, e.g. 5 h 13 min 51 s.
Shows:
5 h 04 min 35 s
